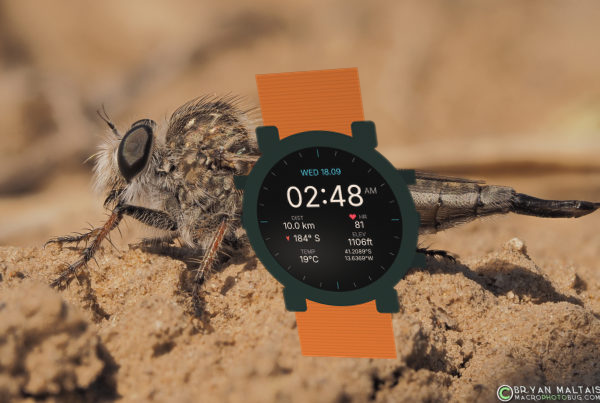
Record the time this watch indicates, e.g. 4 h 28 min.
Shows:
2 h 48 min
